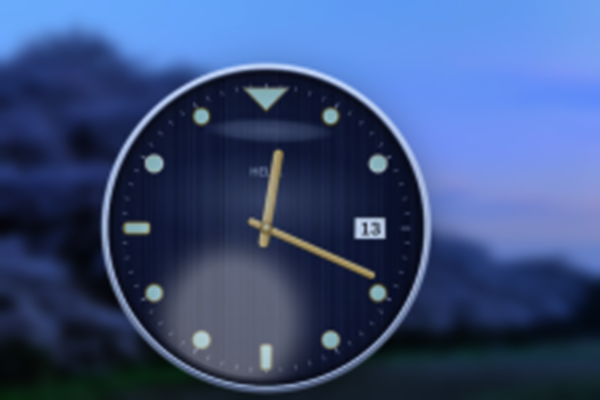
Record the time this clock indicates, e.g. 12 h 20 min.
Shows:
12 h 19 min
